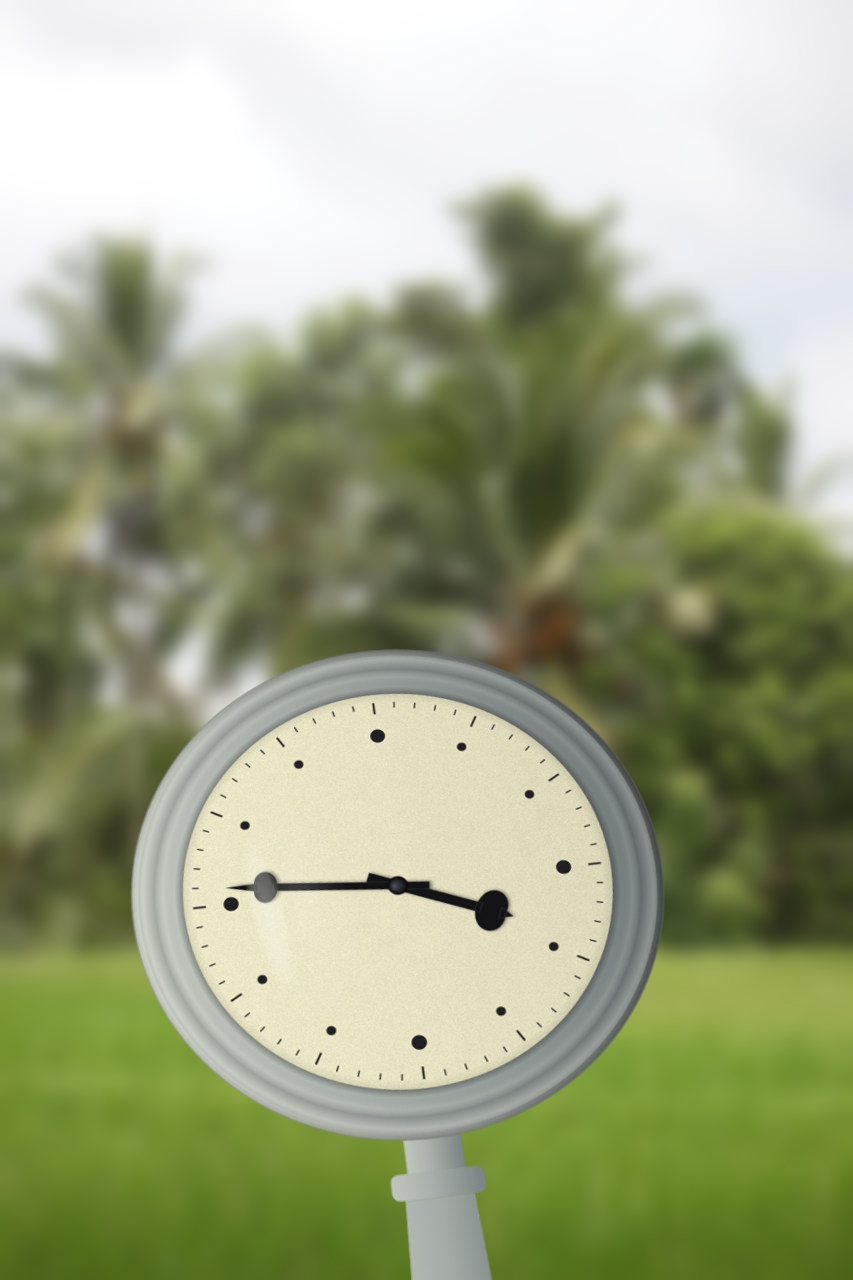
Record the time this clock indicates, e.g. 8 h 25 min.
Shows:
3 h 46 min
